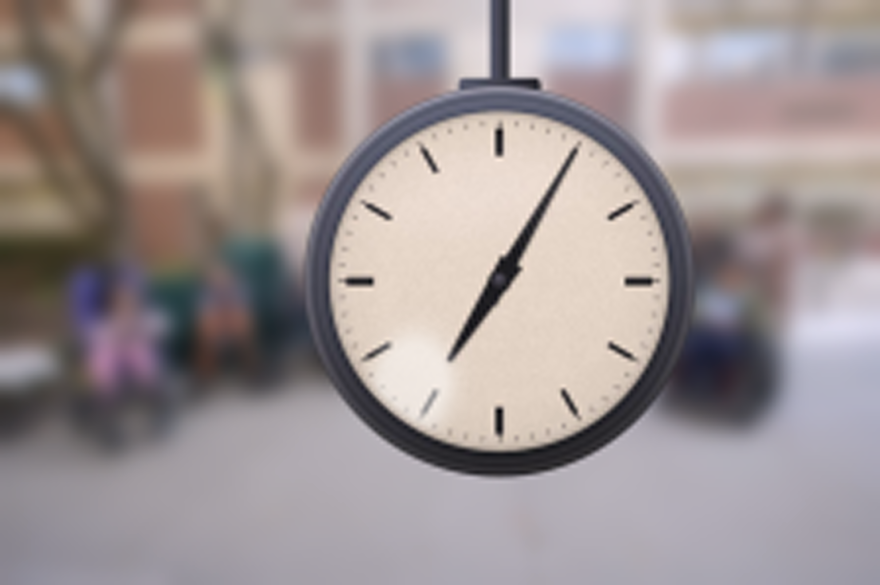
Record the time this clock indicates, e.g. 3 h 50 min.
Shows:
7 h 05 min
